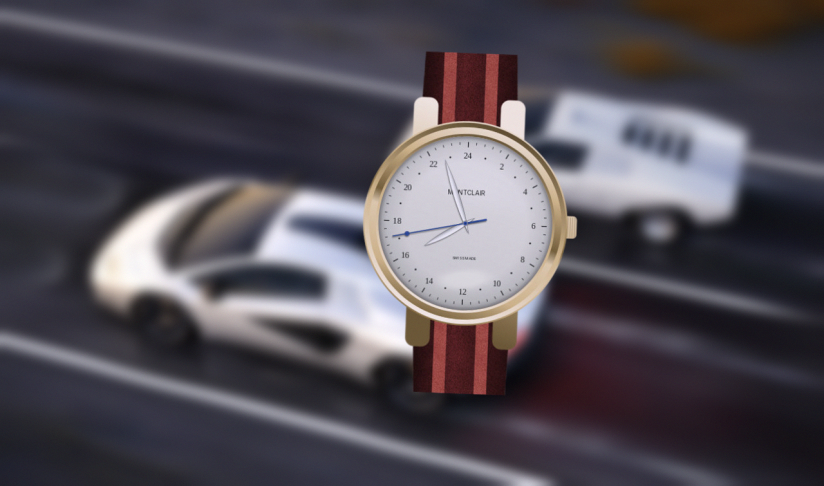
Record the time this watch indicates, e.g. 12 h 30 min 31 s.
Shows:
15 h 56 min 43 s
